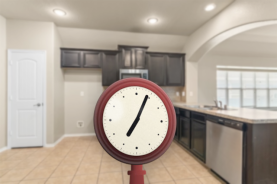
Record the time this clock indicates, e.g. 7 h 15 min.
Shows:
7 h 04 min
